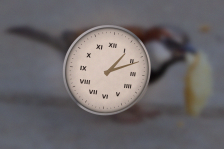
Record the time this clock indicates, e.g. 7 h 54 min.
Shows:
1 h 11 min
